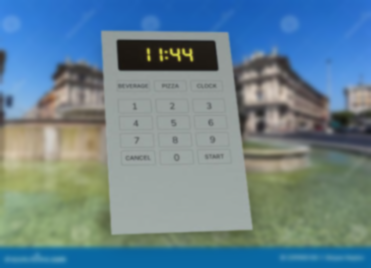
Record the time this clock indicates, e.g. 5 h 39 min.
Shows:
11 h 44 min
